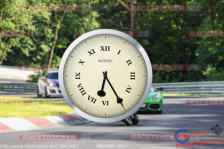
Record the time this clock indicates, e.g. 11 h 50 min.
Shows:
6 h 25 min
